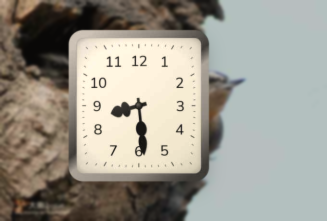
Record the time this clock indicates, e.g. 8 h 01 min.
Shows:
8 h 29 min
